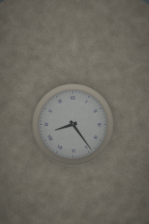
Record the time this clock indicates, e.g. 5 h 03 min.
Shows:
8 h 24 min
